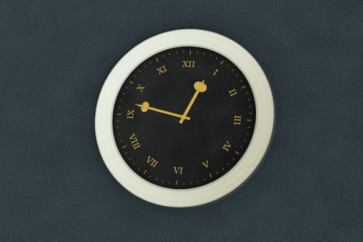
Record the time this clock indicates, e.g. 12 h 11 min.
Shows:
12 h 47 min
